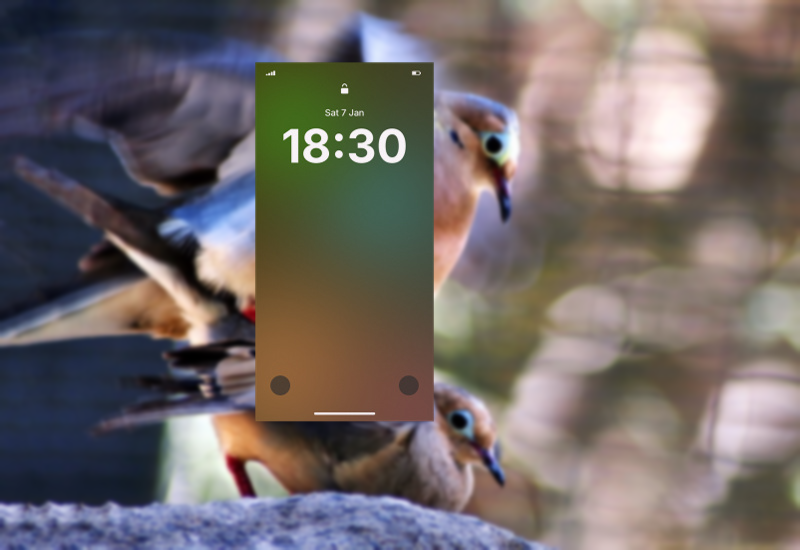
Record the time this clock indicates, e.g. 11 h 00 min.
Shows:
18 h 30 min
